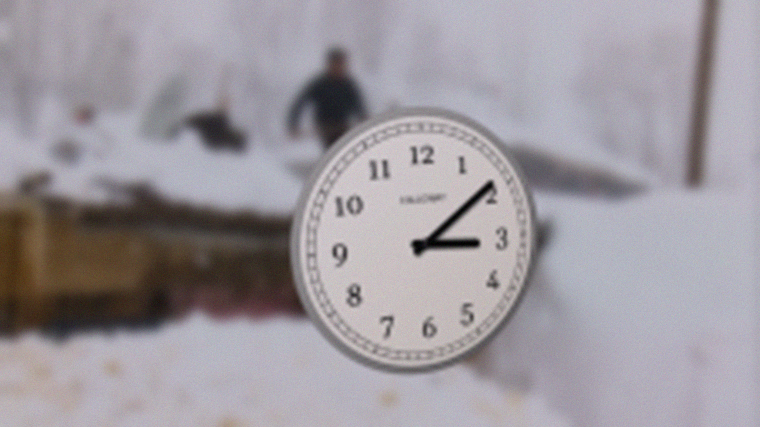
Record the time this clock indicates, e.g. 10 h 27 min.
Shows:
3 h 09 min
